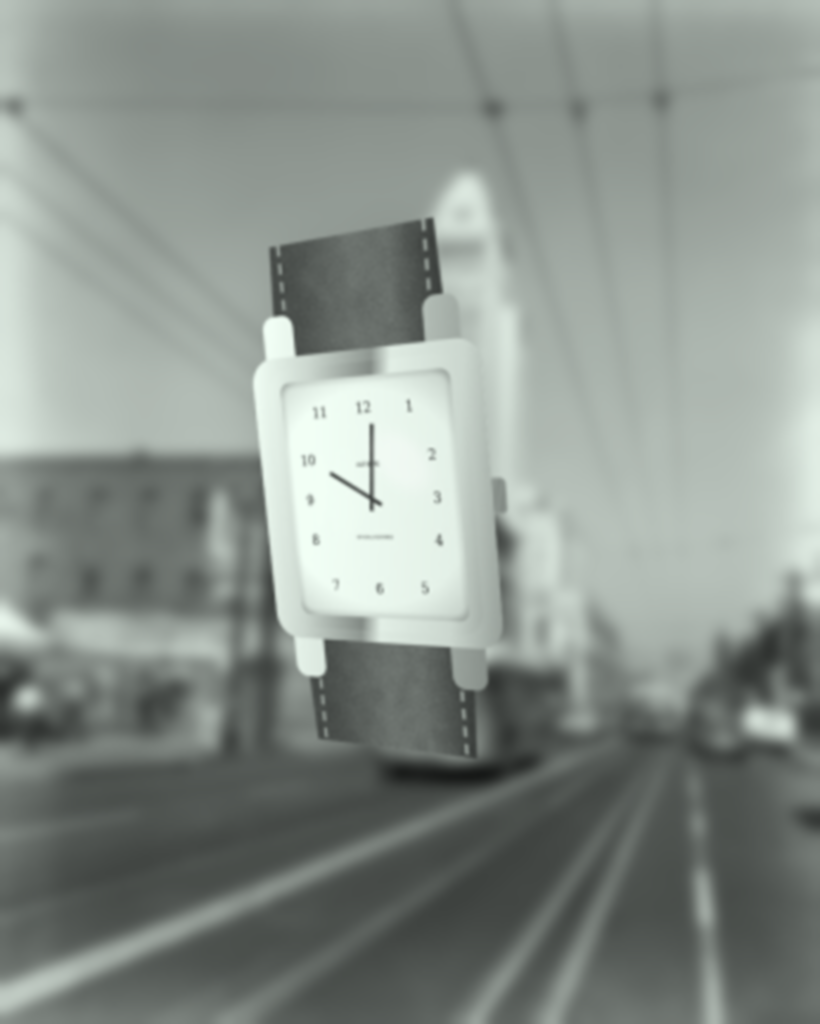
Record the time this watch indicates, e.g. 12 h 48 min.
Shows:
10 h 01 min
